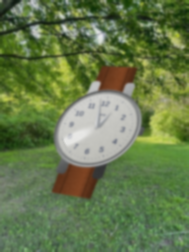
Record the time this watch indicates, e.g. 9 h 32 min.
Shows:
12 h 58 min
